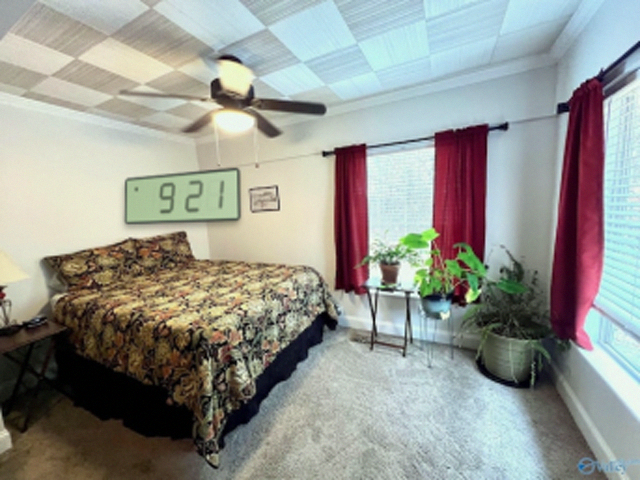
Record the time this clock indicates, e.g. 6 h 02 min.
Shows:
9 h 21 min
